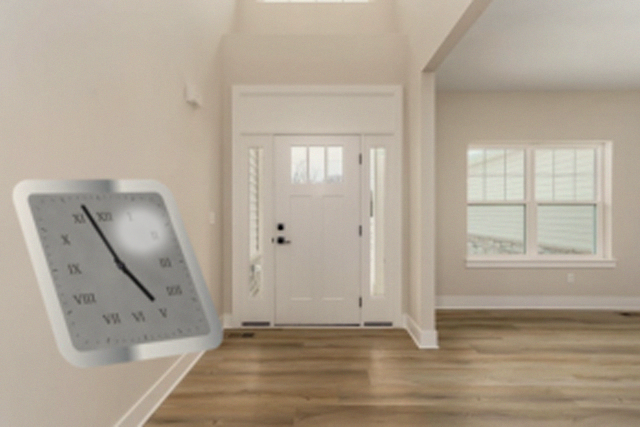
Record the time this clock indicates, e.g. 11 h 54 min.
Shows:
4 h 57 min
